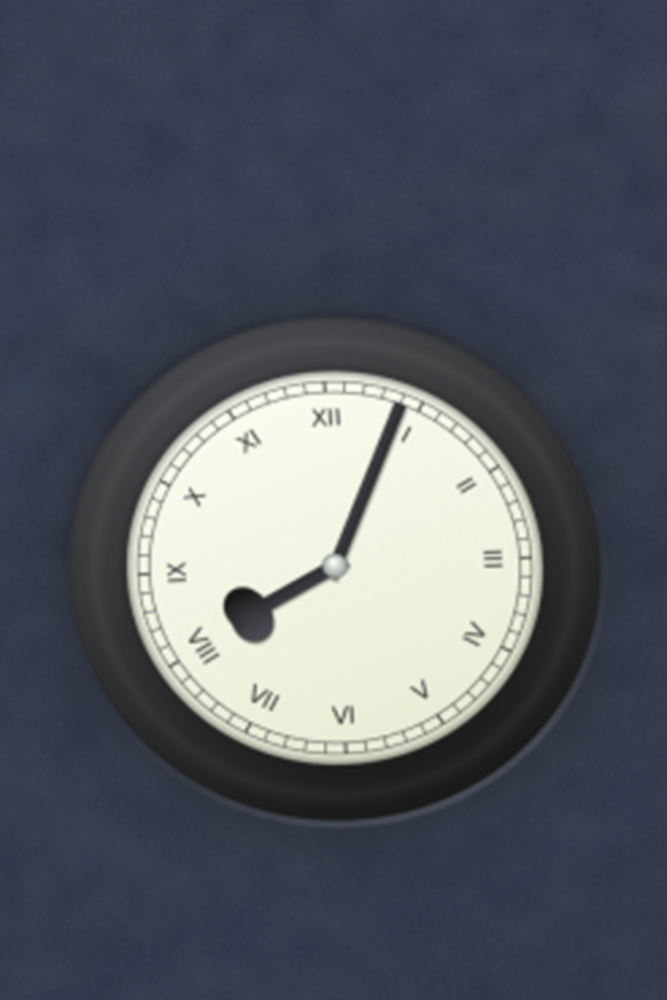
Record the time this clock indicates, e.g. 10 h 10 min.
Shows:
8 h 04 min
